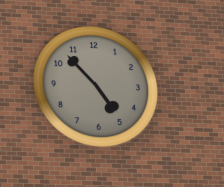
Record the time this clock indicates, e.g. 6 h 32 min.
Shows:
4 h 53 min
